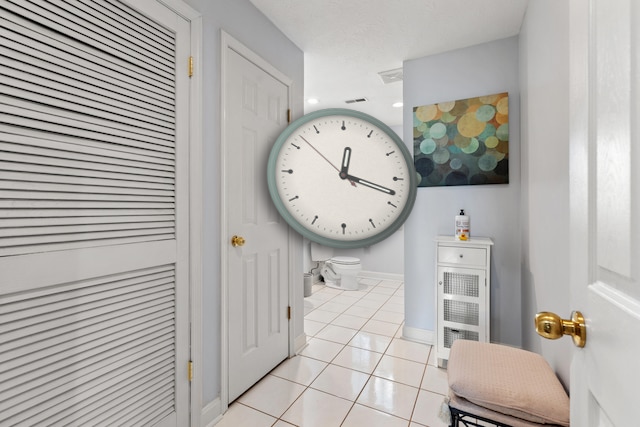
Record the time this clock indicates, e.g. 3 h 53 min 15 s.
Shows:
12 h 17 min 52 s
